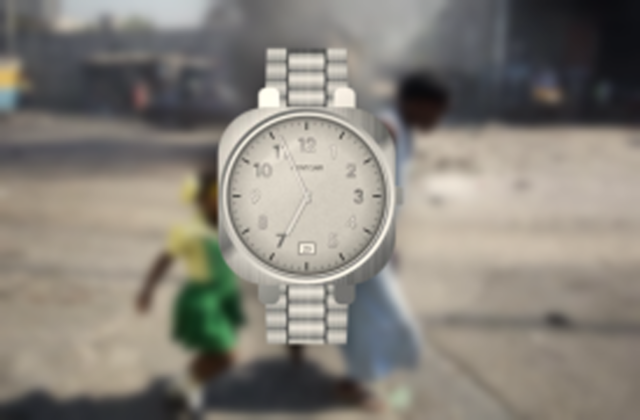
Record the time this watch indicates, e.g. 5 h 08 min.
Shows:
6 h 56 min
